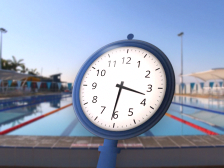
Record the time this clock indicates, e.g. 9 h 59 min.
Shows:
3 h 31 min
